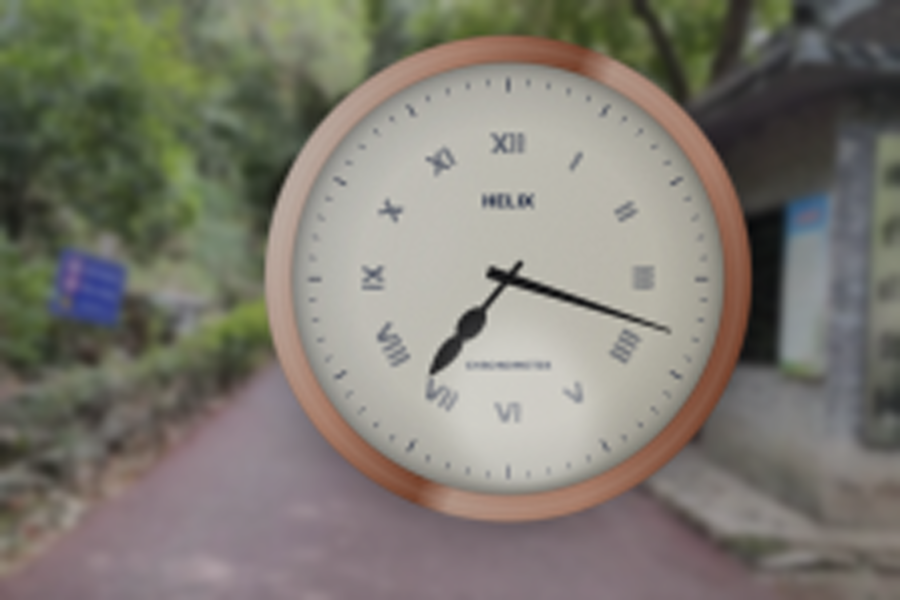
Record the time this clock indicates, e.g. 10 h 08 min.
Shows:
7 h 18 min
